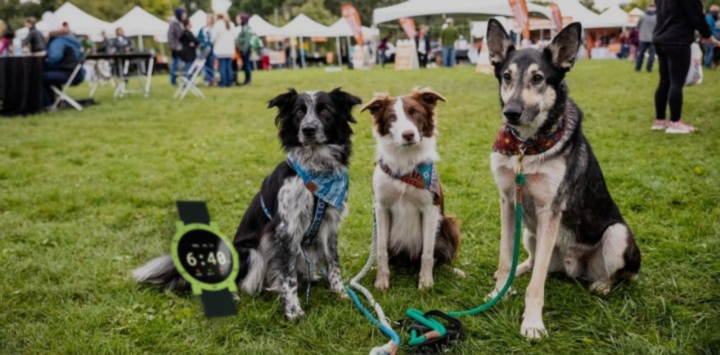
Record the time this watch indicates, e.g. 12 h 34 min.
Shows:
6 h 40 min
